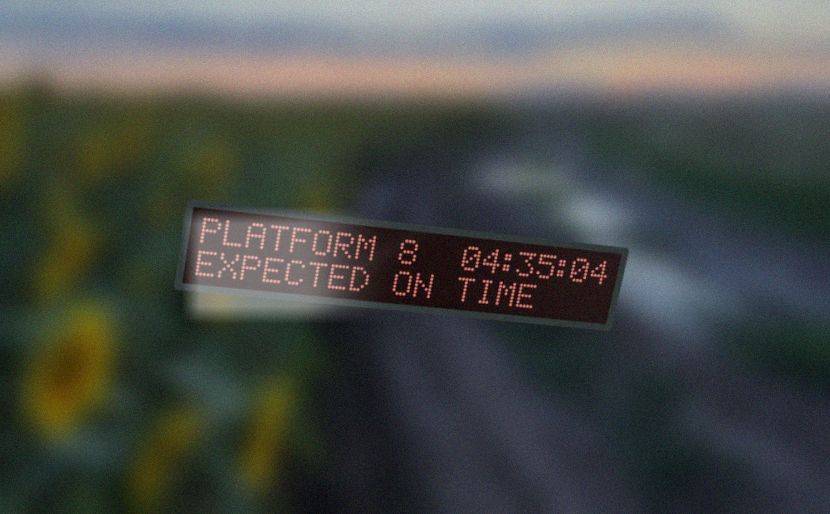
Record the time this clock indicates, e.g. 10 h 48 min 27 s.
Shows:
4 h 35 min 04 s
